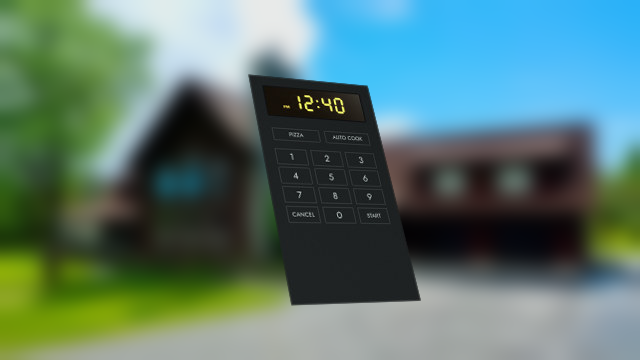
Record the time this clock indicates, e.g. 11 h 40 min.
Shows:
12 h 40 min
